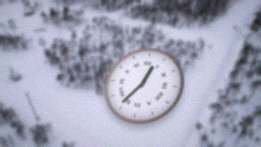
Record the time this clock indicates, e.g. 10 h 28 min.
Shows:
12 h 36 min
